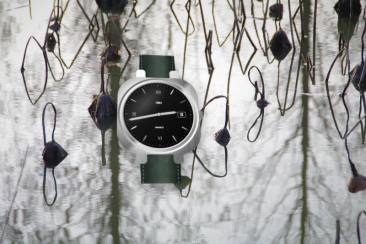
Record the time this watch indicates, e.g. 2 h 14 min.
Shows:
2 h 43 min
